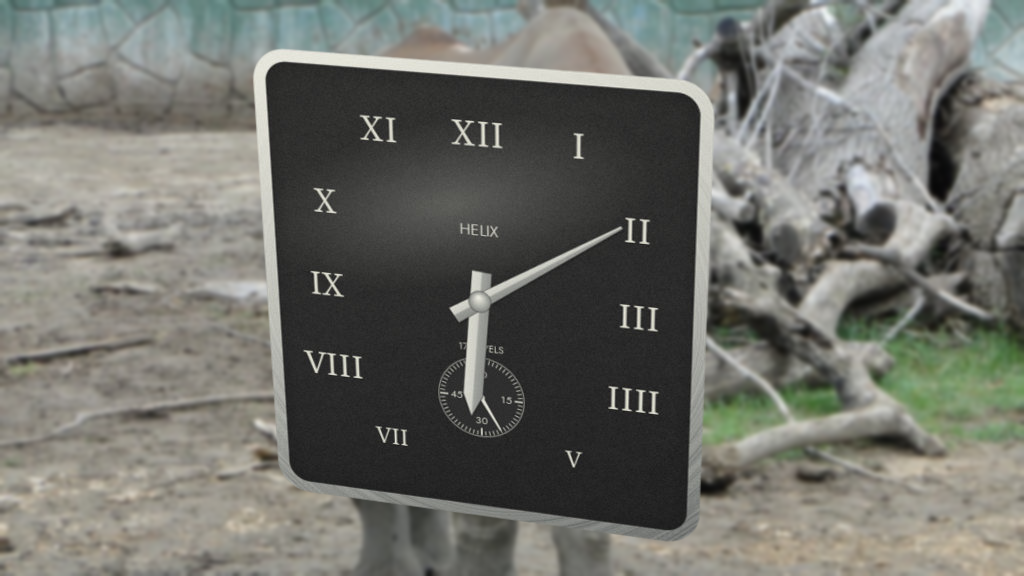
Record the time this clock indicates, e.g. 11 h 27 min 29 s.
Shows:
6 h 09 min 25 s
